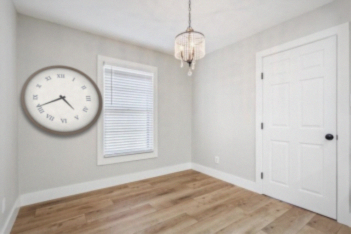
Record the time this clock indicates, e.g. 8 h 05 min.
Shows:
4 h 41 min
